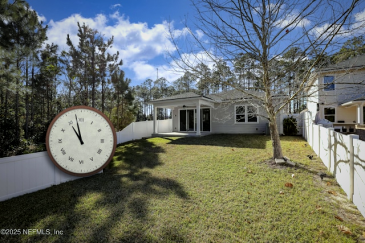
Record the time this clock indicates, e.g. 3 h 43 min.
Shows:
10 h 58 min
